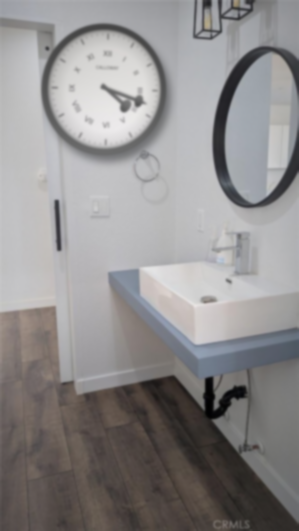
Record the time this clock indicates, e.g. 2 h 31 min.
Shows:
4 h 18 min
